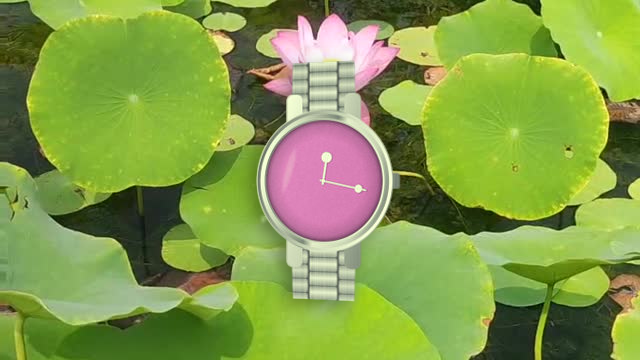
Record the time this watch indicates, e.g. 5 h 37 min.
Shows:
12 h 17 min
